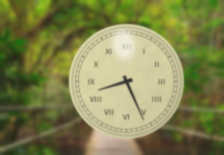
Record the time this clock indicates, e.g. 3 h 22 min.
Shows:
8 h 26 min
